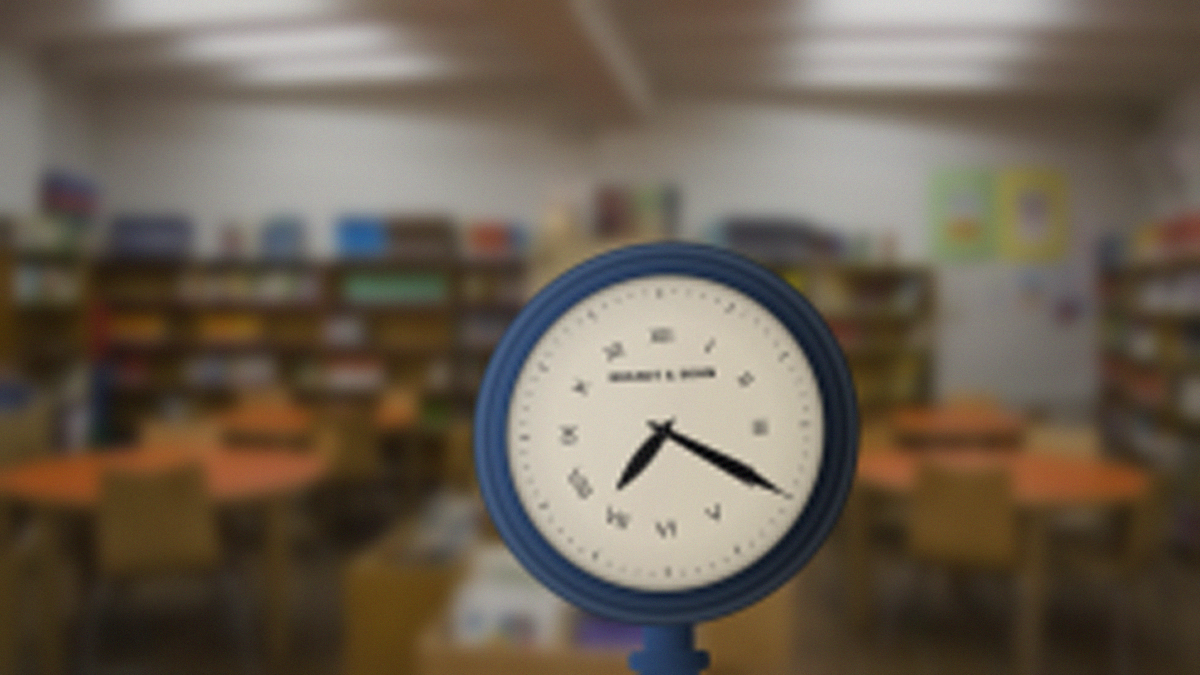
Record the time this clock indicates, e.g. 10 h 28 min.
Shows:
7 h 20 min
